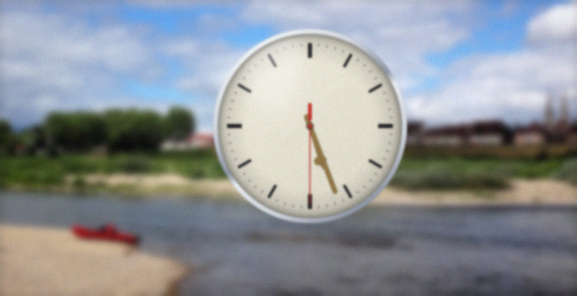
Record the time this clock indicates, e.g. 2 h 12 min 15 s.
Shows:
5 h 26 min 30 s
